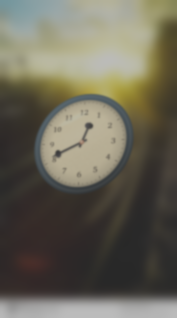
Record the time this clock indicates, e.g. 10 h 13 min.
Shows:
12 h 41 min
